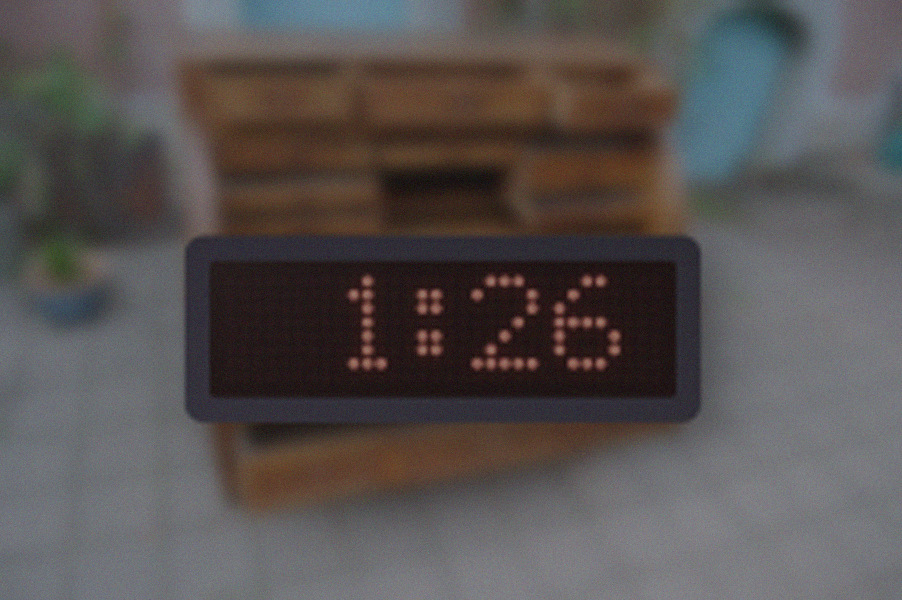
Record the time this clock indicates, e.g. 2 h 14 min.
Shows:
1 h 26 min
